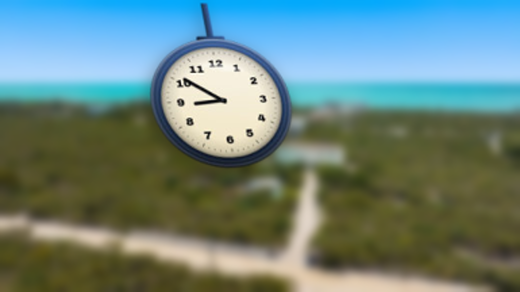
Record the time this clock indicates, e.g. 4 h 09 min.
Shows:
8 h 51 min
